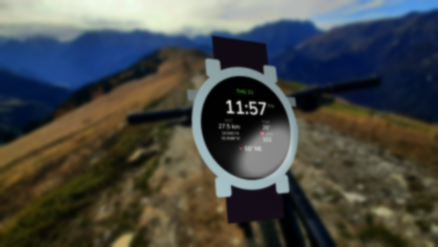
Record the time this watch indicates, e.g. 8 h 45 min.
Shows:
11 h 57 min
